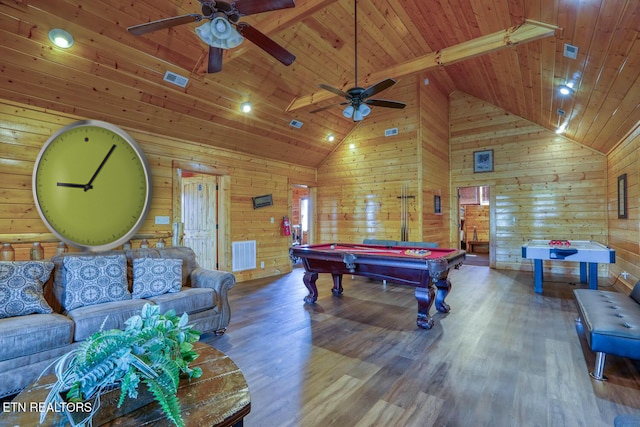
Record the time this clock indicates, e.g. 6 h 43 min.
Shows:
9 h 06 min
